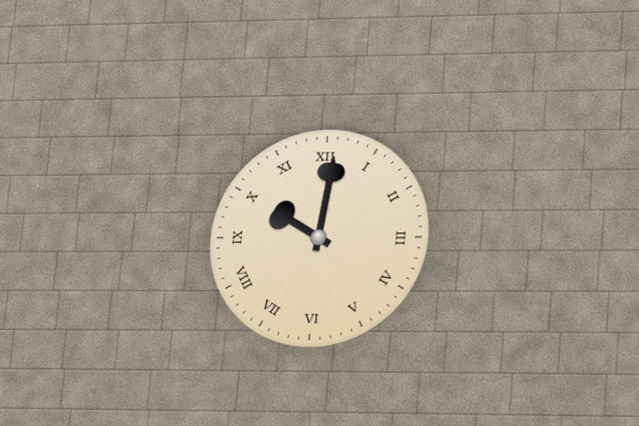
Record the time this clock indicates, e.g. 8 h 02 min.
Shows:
10 h 01 min
